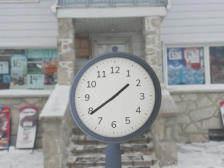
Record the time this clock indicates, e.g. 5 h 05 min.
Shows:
1 h 39 min
